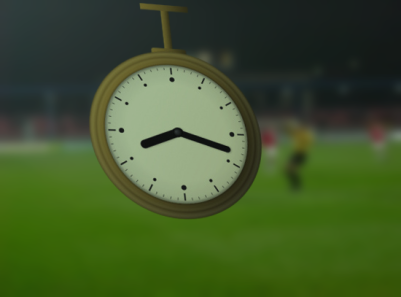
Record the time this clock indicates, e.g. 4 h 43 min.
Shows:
8 h 18 min
